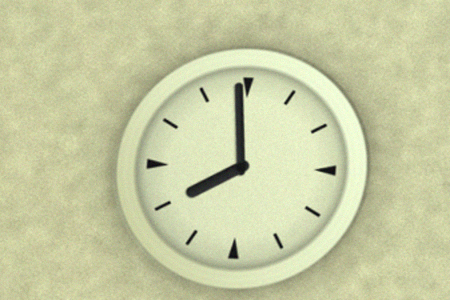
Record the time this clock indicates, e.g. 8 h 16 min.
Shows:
7 h 59 min
